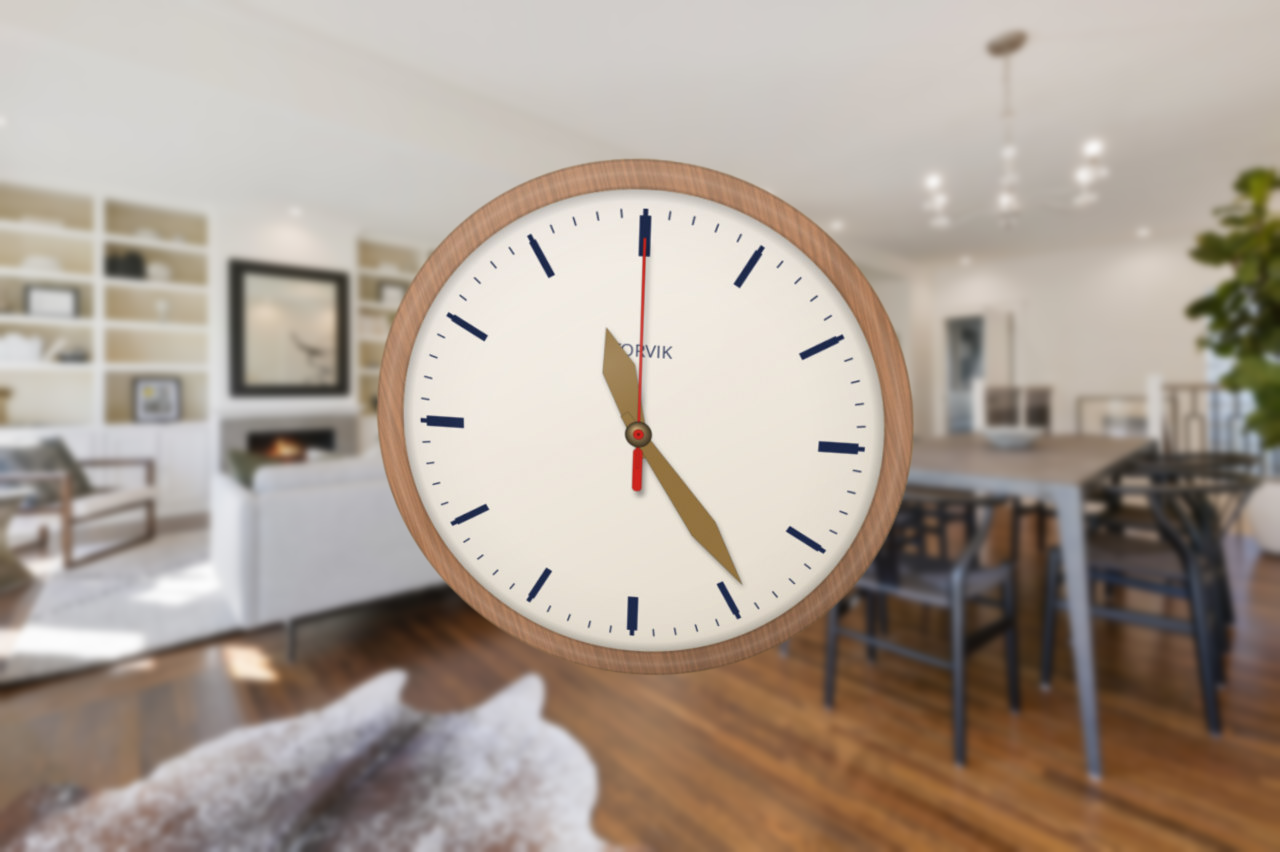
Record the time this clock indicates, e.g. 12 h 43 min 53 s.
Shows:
11 h 24 min 00 s
